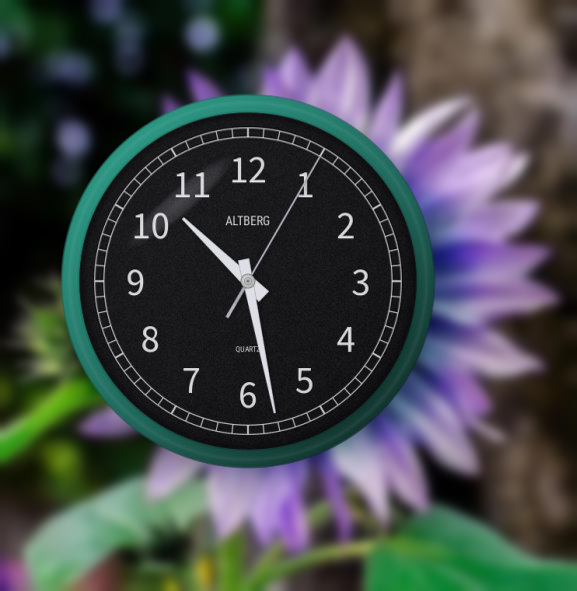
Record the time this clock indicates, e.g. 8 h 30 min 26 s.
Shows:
10 h 28 min 05 s
